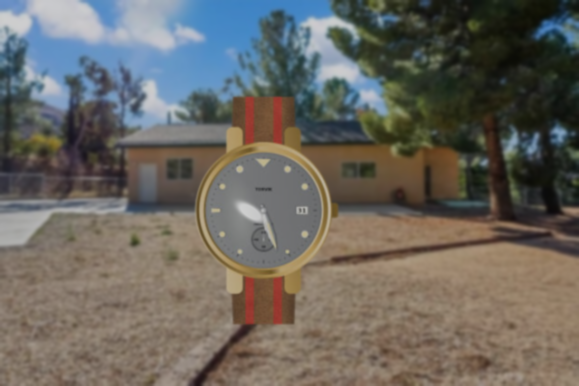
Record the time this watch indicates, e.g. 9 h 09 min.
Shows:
5 h 27 min
